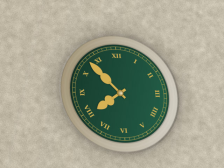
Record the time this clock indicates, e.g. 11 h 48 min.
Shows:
7 h 53 min
